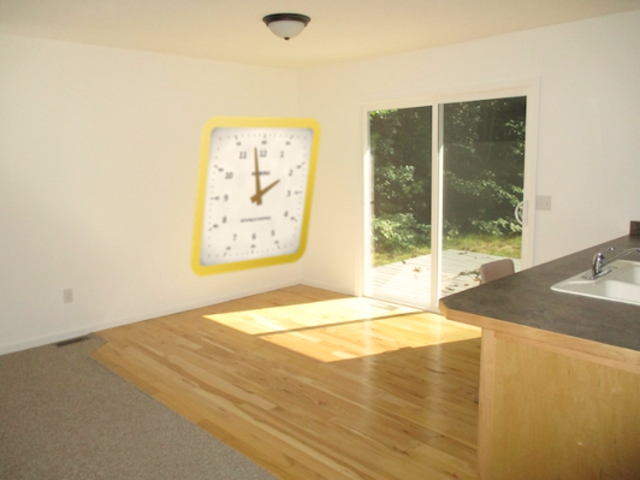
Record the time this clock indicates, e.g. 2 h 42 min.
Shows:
1 h 58 min
